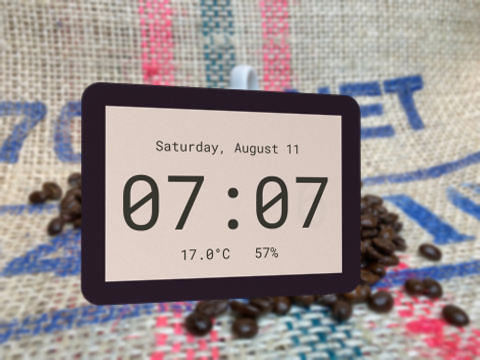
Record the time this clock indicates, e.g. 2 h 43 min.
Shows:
7 h 07 min
